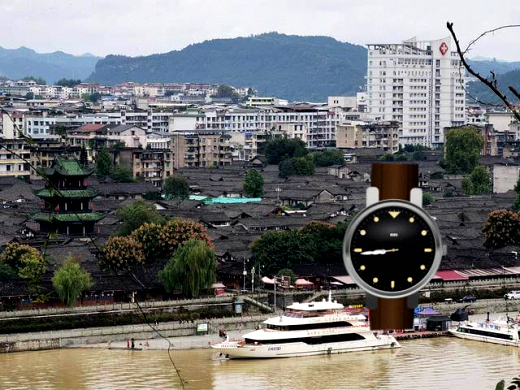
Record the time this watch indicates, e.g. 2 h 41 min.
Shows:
8 h 44 min
